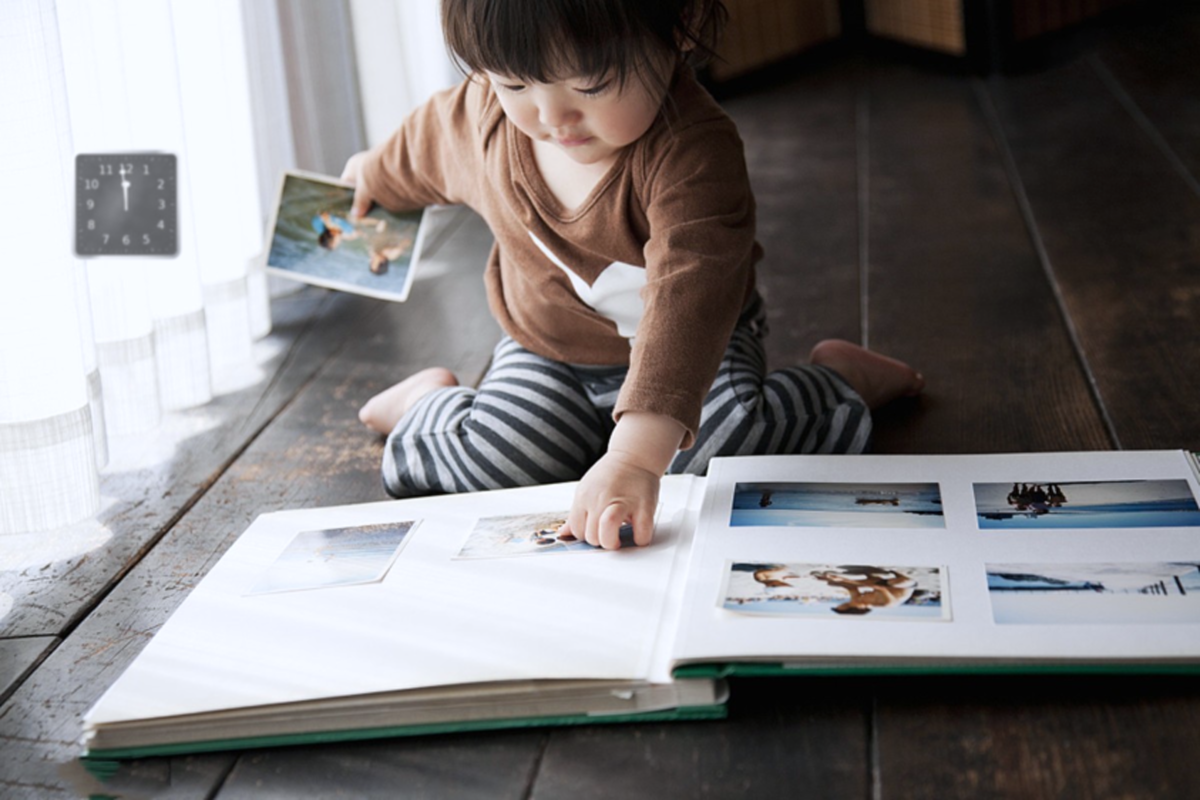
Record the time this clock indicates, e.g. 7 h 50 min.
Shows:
11 h 59 min
